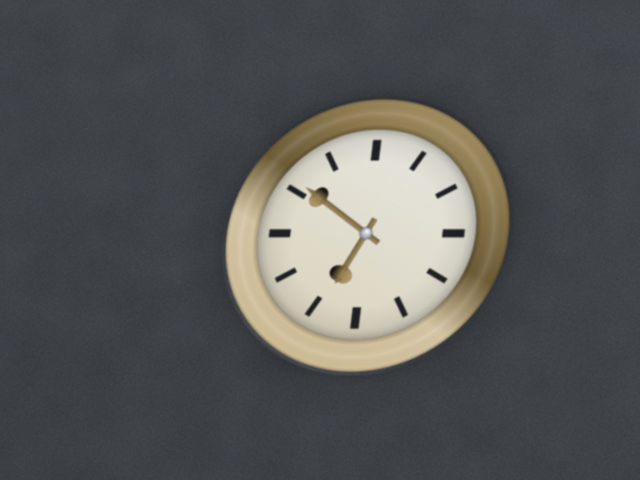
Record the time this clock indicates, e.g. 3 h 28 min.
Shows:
6 h 51 min
